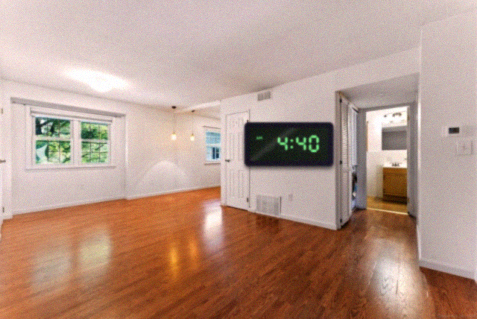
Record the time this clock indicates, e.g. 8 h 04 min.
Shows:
4 h 40 min
